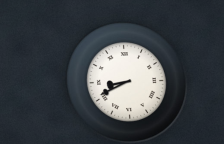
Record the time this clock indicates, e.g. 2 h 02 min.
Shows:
8 h 41 min
